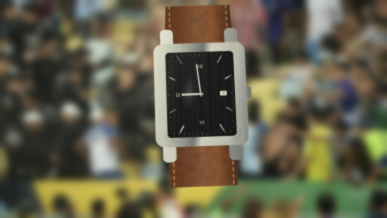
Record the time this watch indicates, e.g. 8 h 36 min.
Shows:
8 h 59 min
